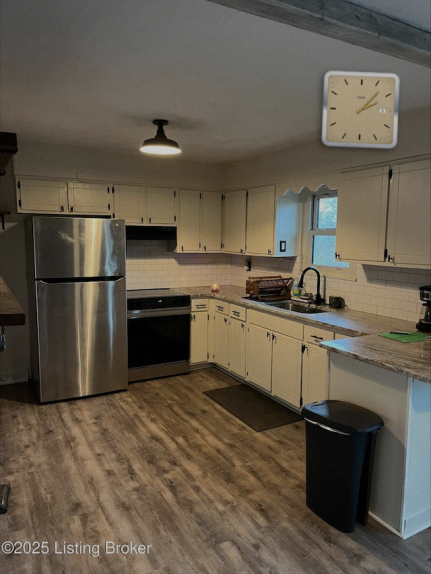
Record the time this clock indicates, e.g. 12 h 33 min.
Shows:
2 h 07 min
